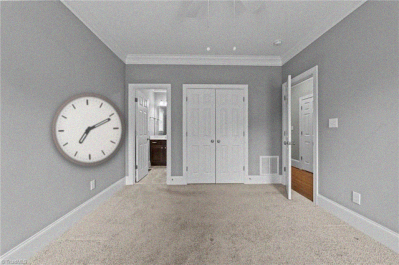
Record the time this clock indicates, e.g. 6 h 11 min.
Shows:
7 h 11 min
